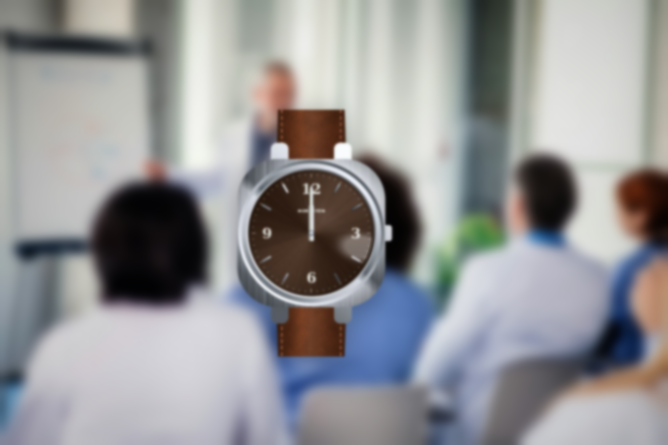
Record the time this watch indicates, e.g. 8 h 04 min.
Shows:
12 h 00 min
